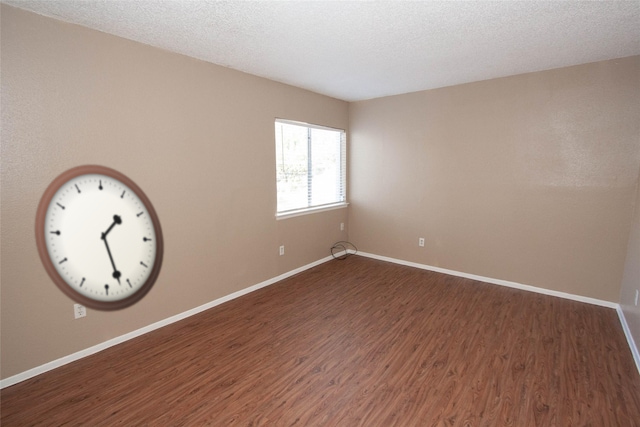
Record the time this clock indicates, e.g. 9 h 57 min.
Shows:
1 h 27 min
